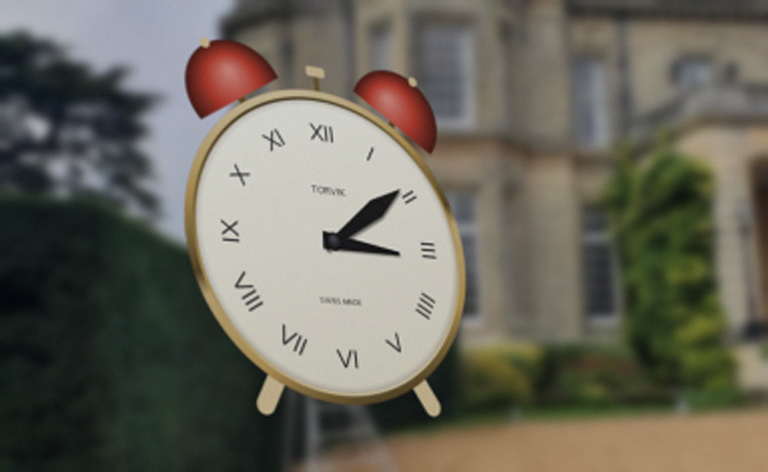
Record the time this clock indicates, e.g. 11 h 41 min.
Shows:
3 h 09 min
